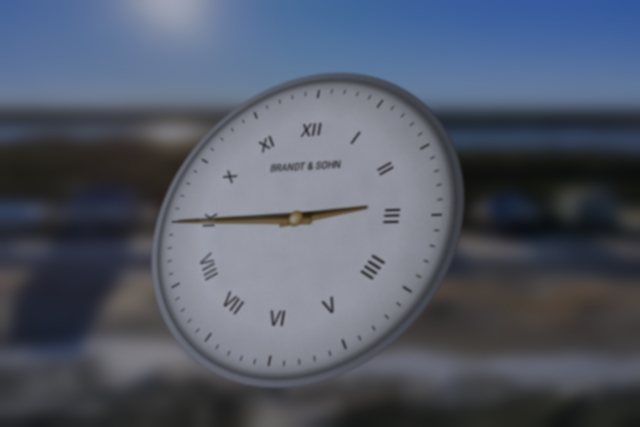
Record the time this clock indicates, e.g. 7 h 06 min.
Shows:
2 h 45 min
